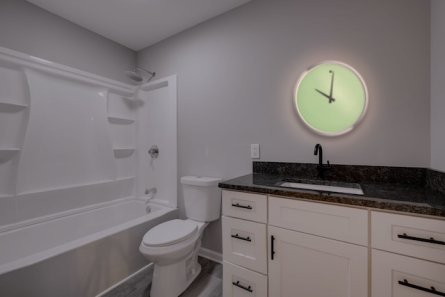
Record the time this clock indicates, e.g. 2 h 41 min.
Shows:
10 h 01 min
